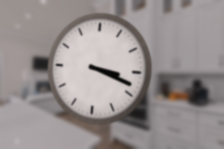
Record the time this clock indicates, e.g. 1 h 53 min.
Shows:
3 h 18 min
